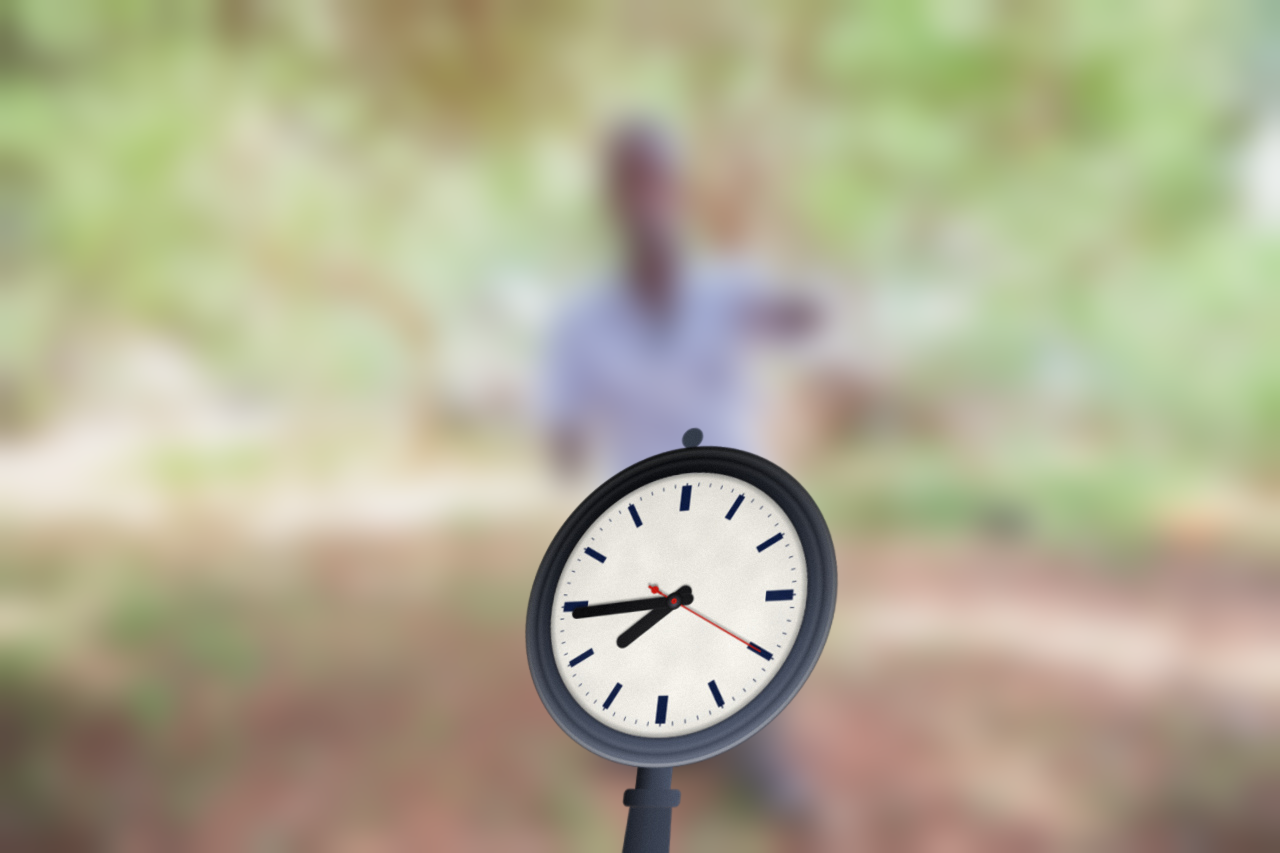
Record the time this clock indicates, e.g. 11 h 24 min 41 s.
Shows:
7 h 44 min 20 s
